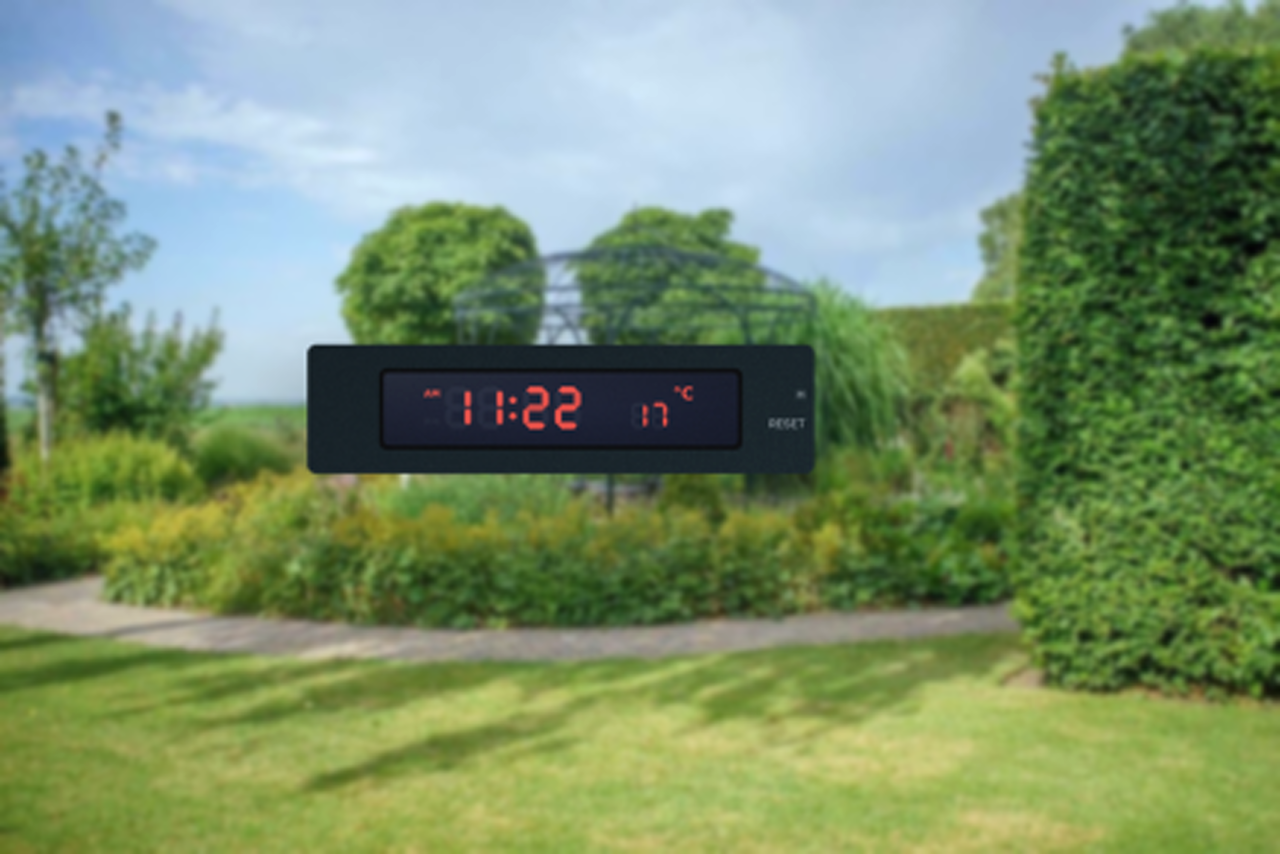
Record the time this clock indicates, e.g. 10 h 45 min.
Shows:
11 h 22 min
